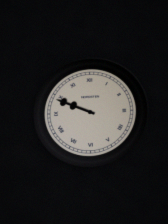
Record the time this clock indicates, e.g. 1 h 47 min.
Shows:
9 h 49 min
